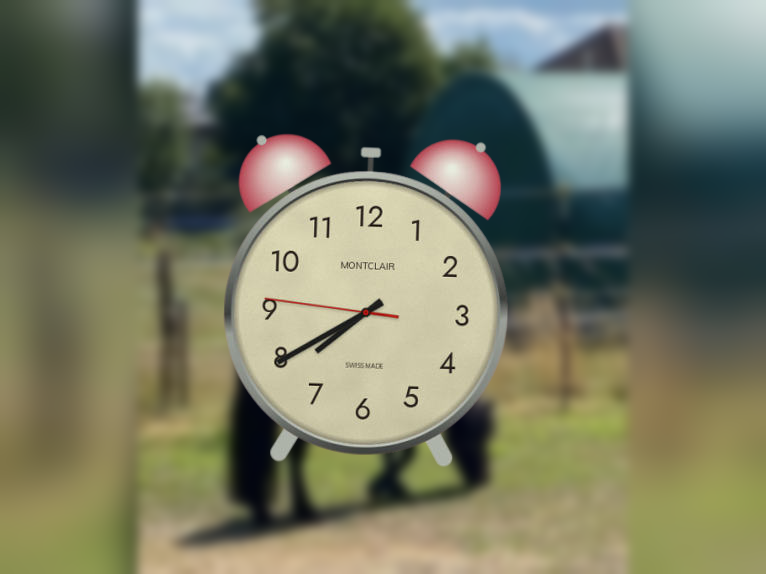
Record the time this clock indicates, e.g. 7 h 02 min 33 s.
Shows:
7 h 39 min 46 s
